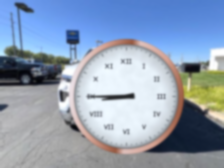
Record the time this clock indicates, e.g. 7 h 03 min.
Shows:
8 h 45 min
